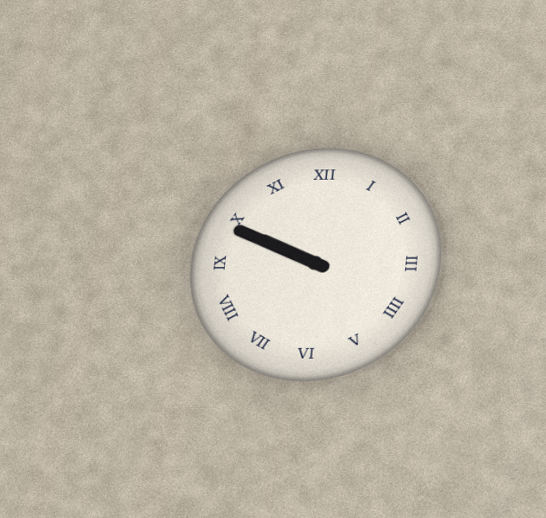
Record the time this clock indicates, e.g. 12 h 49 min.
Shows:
9 h 49 min
